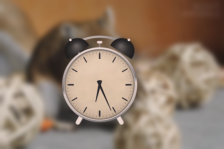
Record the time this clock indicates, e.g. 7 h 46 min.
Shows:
6 h 26 min
